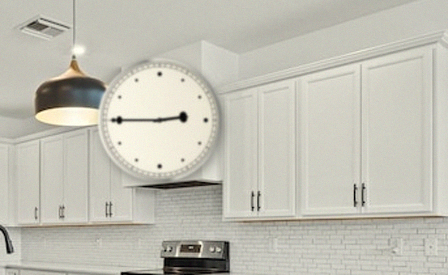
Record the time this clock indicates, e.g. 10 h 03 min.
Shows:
2 h 45 min
